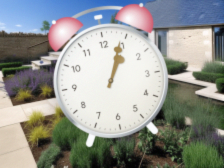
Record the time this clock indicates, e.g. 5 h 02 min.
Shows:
1 h 04 min
